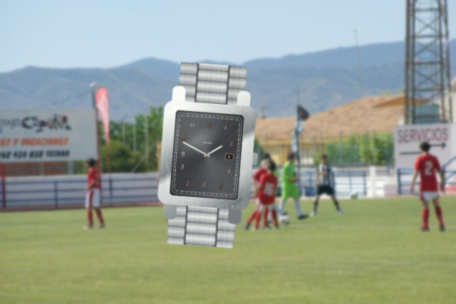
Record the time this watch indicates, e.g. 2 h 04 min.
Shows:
1 h 49 min
